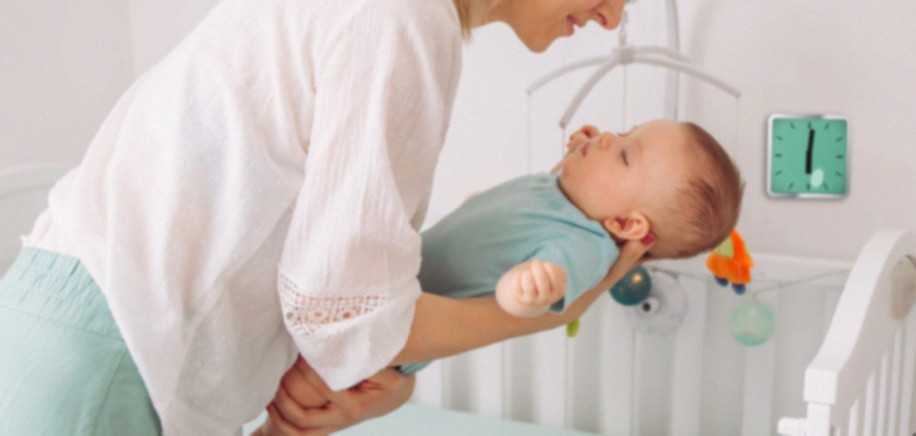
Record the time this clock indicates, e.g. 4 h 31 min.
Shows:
6 h 01 min
